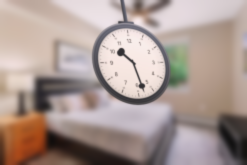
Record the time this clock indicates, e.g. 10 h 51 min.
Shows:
10 h 28 min
